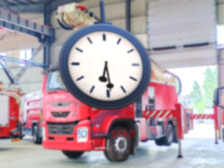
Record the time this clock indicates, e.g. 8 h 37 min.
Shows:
6 h 29 min
